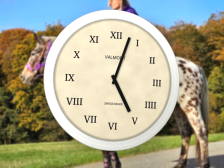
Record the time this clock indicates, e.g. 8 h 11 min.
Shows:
5 h 03 min
